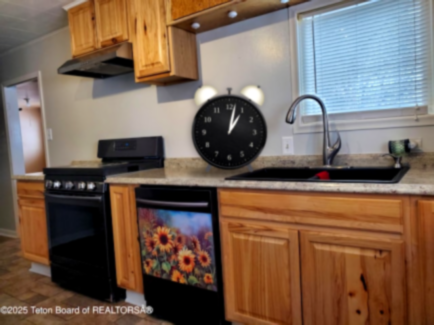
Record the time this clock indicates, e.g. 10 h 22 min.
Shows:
1 h 02 min
